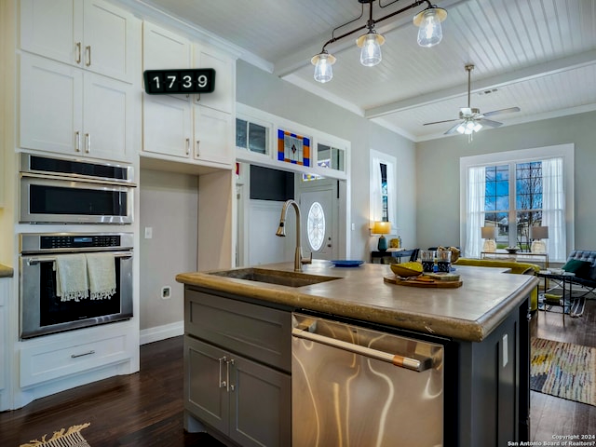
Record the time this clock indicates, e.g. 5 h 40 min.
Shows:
17 h 39 min
